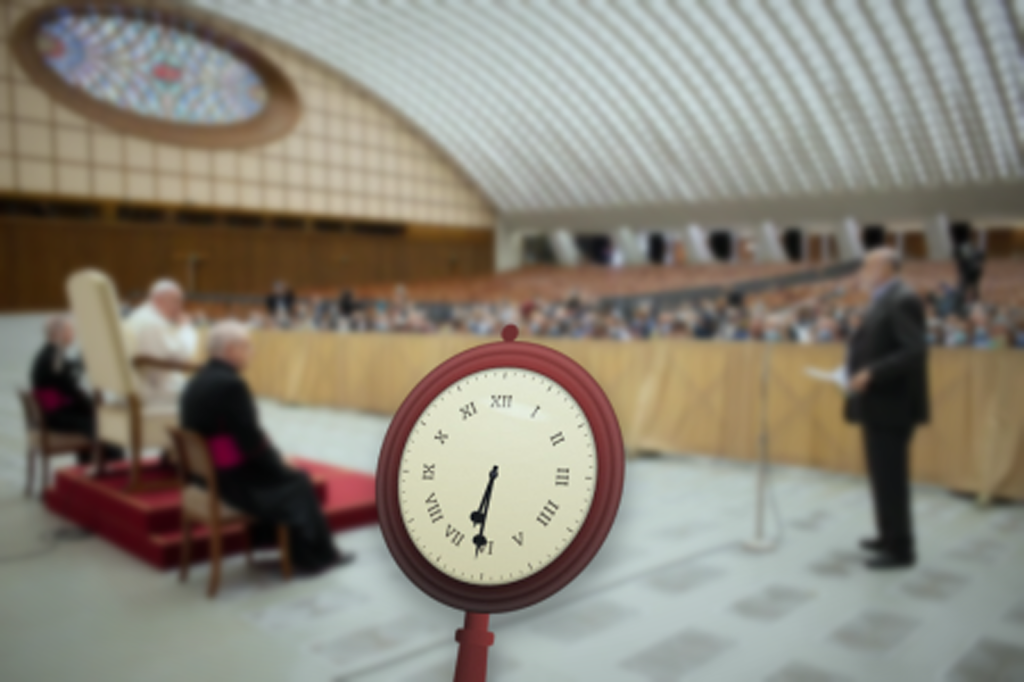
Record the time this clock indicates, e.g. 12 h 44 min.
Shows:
6 h 31 min
